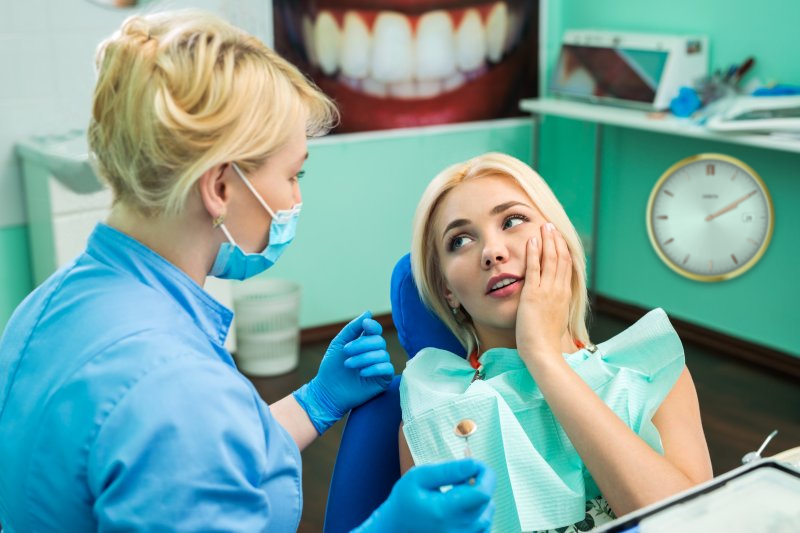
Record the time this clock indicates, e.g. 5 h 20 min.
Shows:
2 h 10 min
